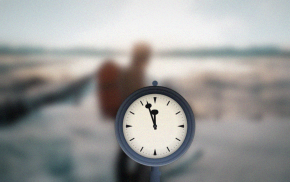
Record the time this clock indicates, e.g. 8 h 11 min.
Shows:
11 h 57 min
